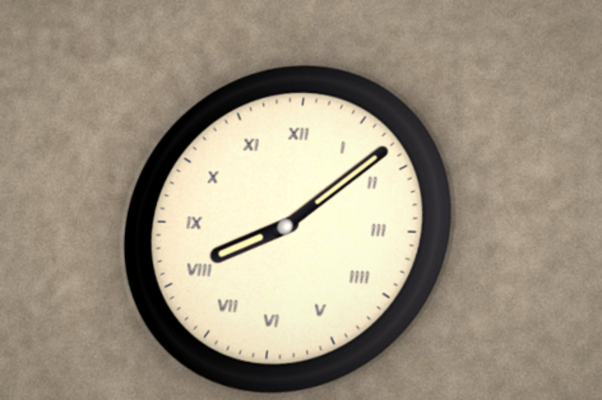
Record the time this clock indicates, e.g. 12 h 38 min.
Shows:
8 h 08 min
